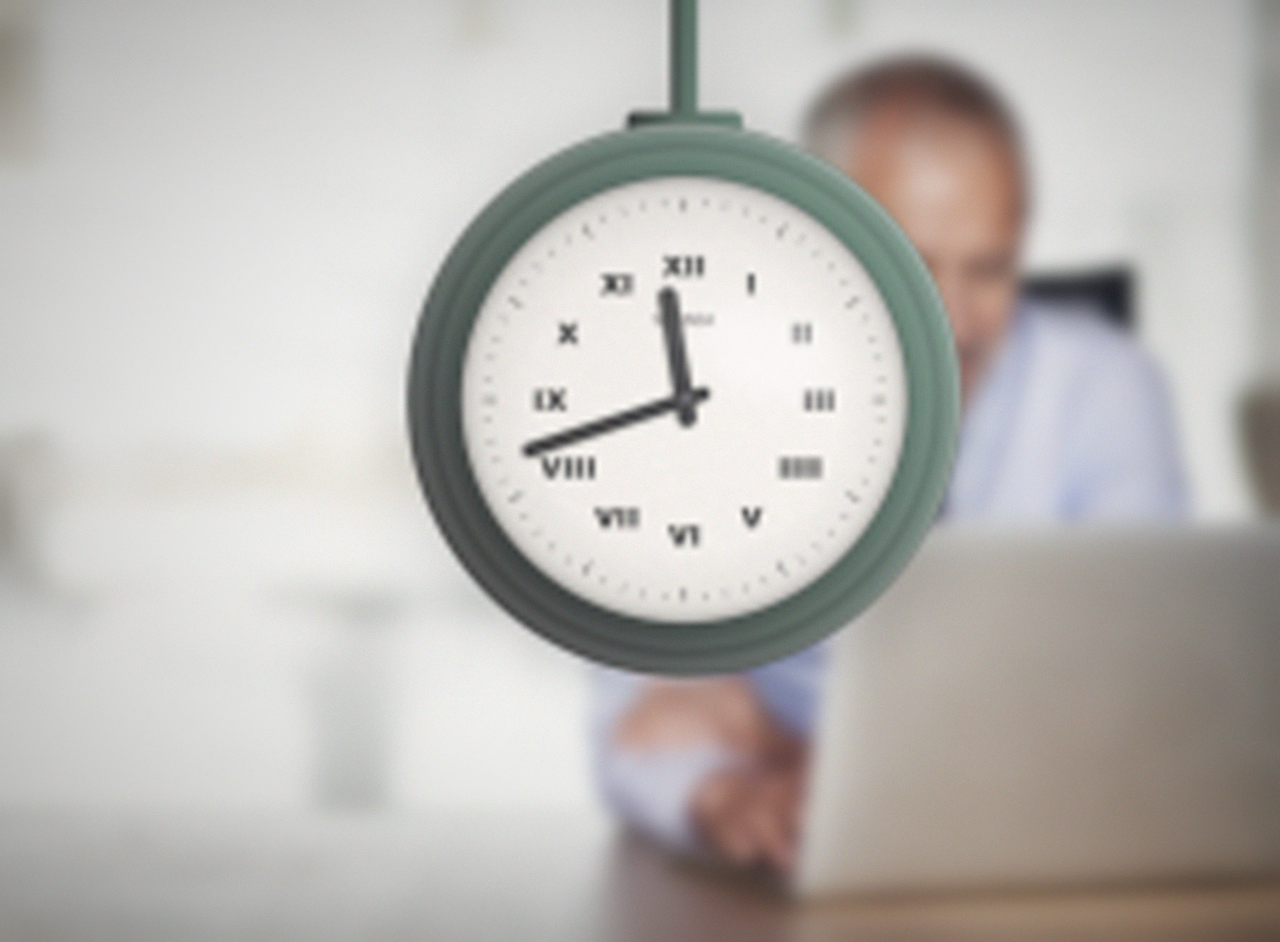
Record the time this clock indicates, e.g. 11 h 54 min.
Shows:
11 h 42 min
